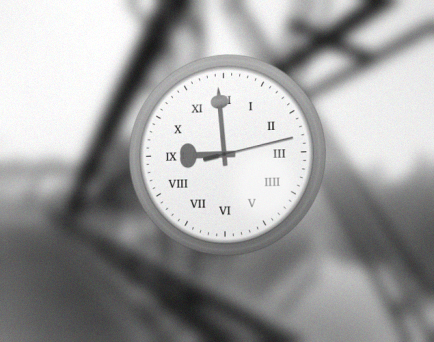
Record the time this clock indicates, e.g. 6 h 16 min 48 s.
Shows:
8 h 59 min 13 s
